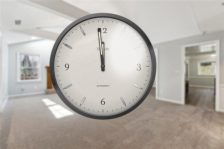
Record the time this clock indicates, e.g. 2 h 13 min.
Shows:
11 h 59 min
